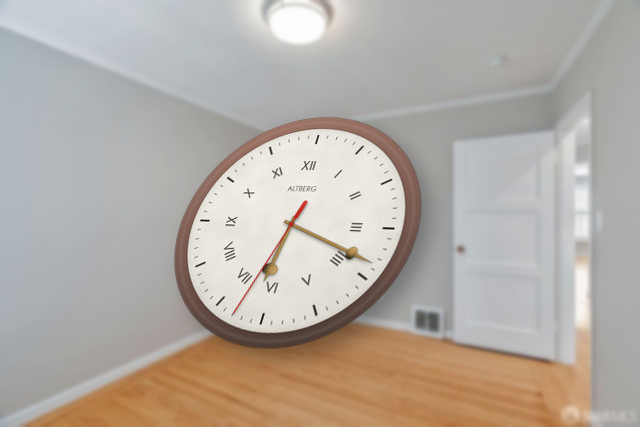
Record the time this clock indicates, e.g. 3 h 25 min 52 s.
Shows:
6 h 18 min 33 s
